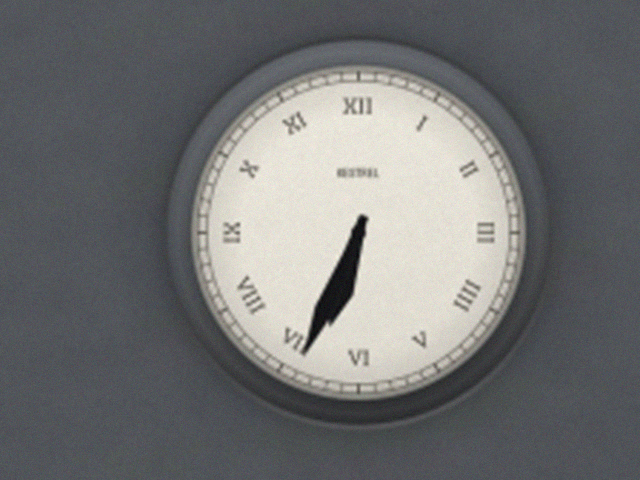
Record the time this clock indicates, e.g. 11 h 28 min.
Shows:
6 h 34 min
